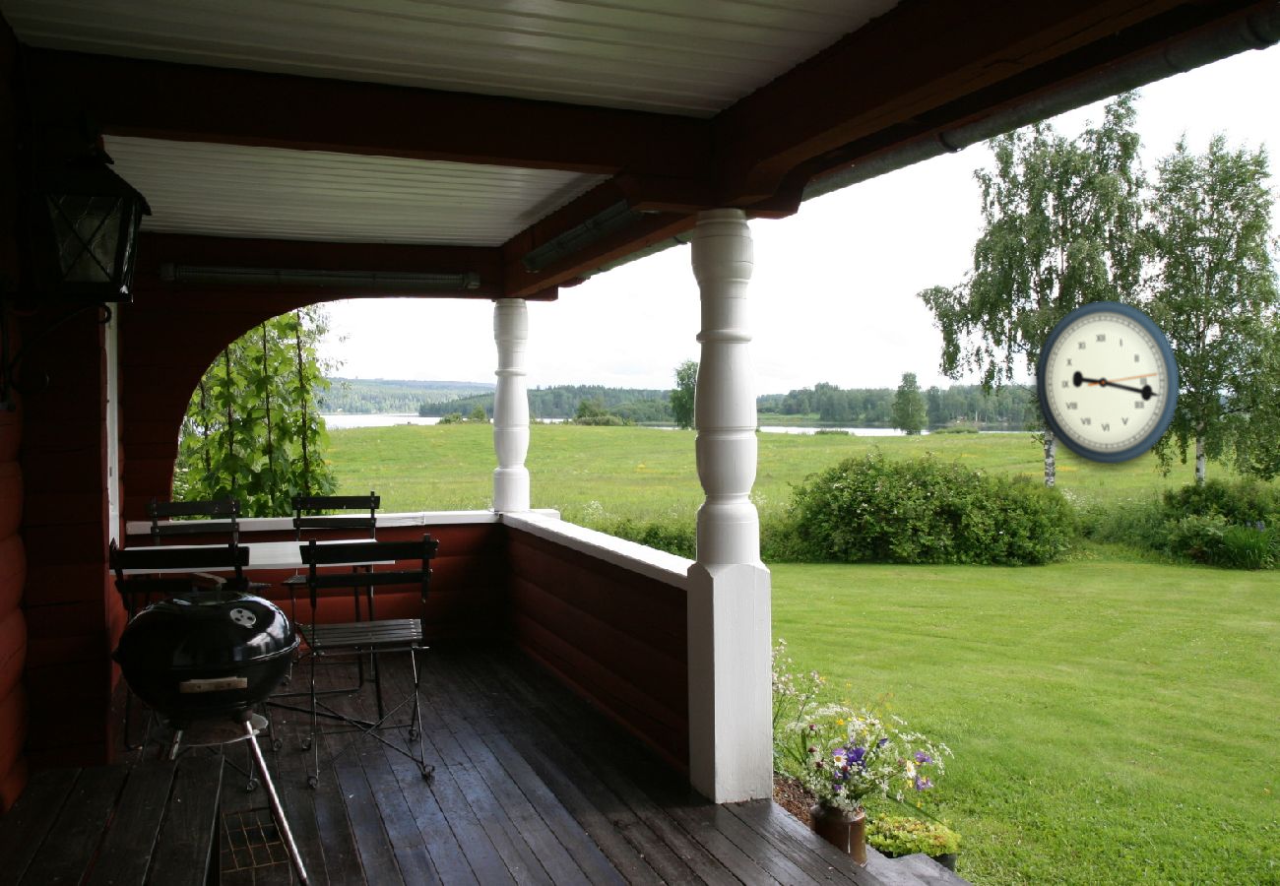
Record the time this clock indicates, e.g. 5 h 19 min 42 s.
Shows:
9 h 17 min 14 s
